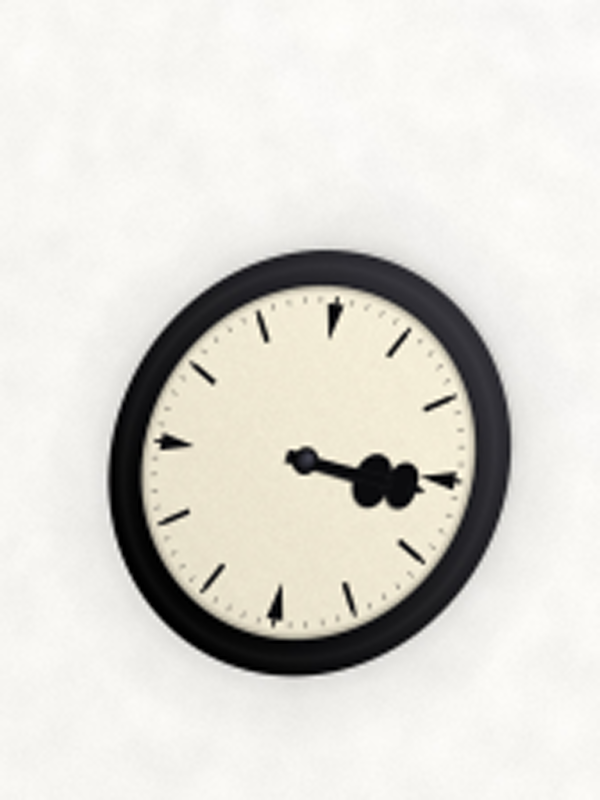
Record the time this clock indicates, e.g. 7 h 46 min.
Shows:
3 h 16 min
